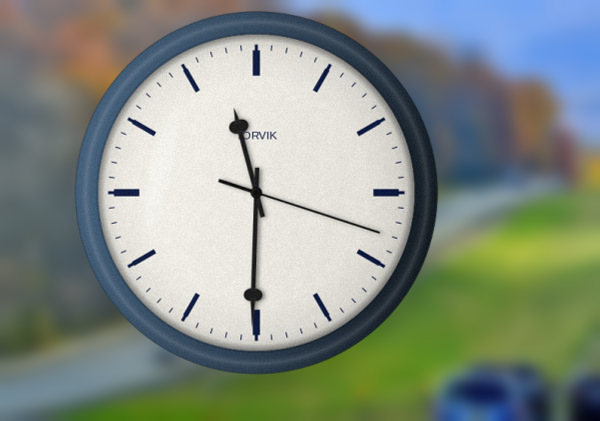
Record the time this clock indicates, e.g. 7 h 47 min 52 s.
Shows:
11 h 30 min 18 s
